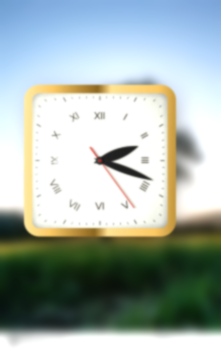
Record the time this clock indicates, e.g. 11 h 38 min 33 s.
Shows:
2 h 18 min 24 s
